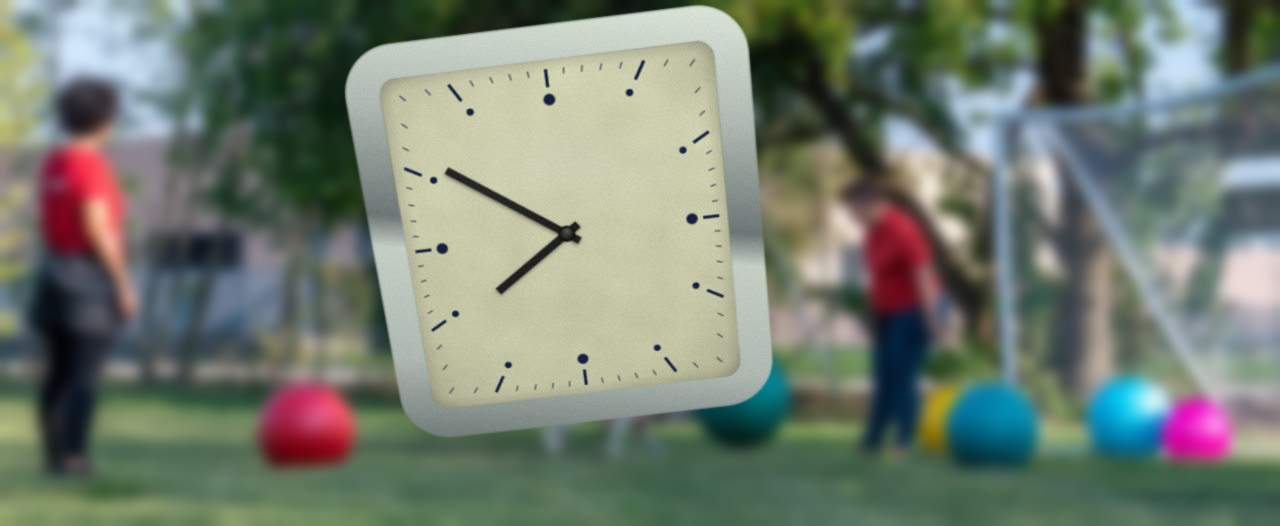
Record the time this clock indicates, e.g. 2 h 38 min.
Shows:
7 h 51 min
